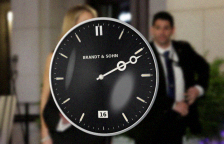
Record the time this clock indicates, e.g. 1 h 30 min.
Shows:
2 h 11 min
